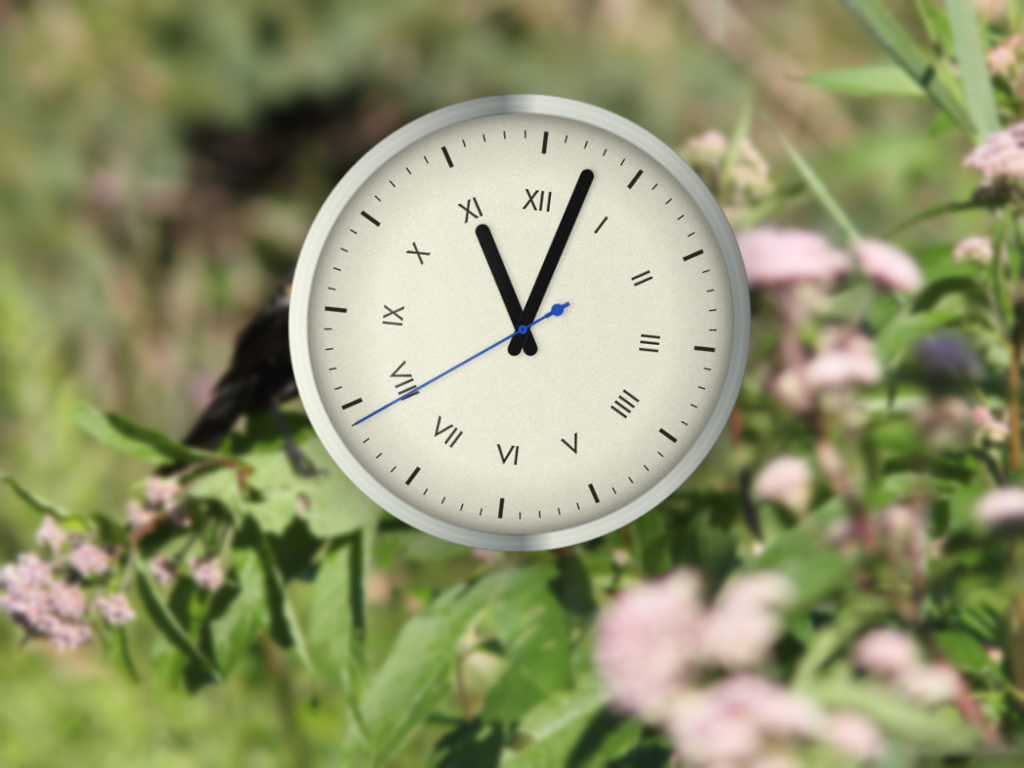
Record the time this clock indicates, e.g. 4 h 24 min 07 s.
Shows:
11 h 02 min 39 s
